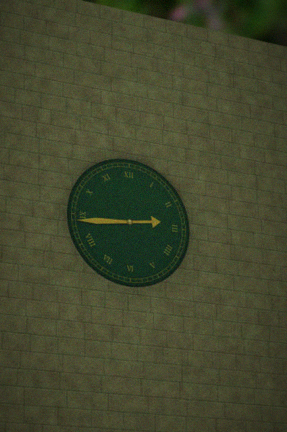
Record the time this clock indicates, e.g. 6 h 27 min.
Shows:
2 h 44 min
